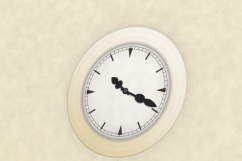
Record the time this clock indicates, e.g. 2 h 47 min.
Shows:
10 h 19 min
